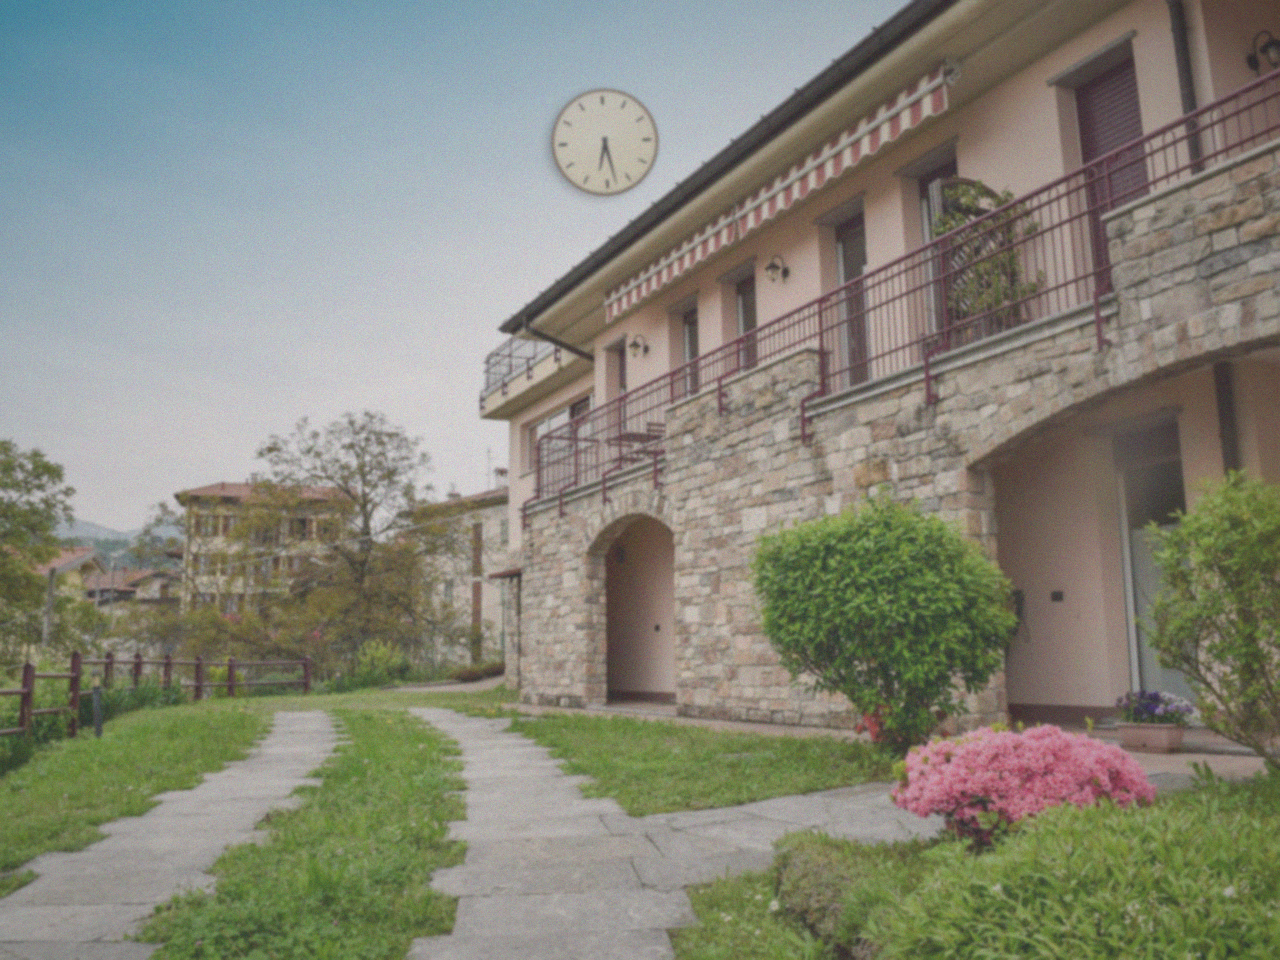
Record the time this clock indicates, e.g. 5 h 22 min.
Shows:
6 h 28 min
